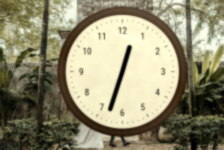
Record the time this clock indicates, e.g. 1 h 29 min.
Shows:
12 h 33 min
